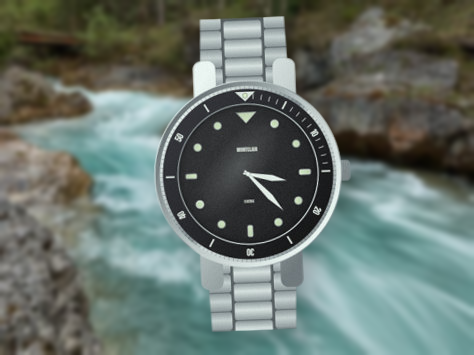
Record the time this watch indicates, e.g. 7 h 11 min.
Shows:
3 h 23 min
